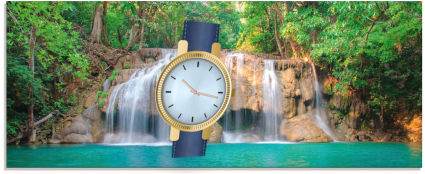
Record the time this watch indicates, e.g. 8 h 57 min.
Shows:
10 h 17 min
